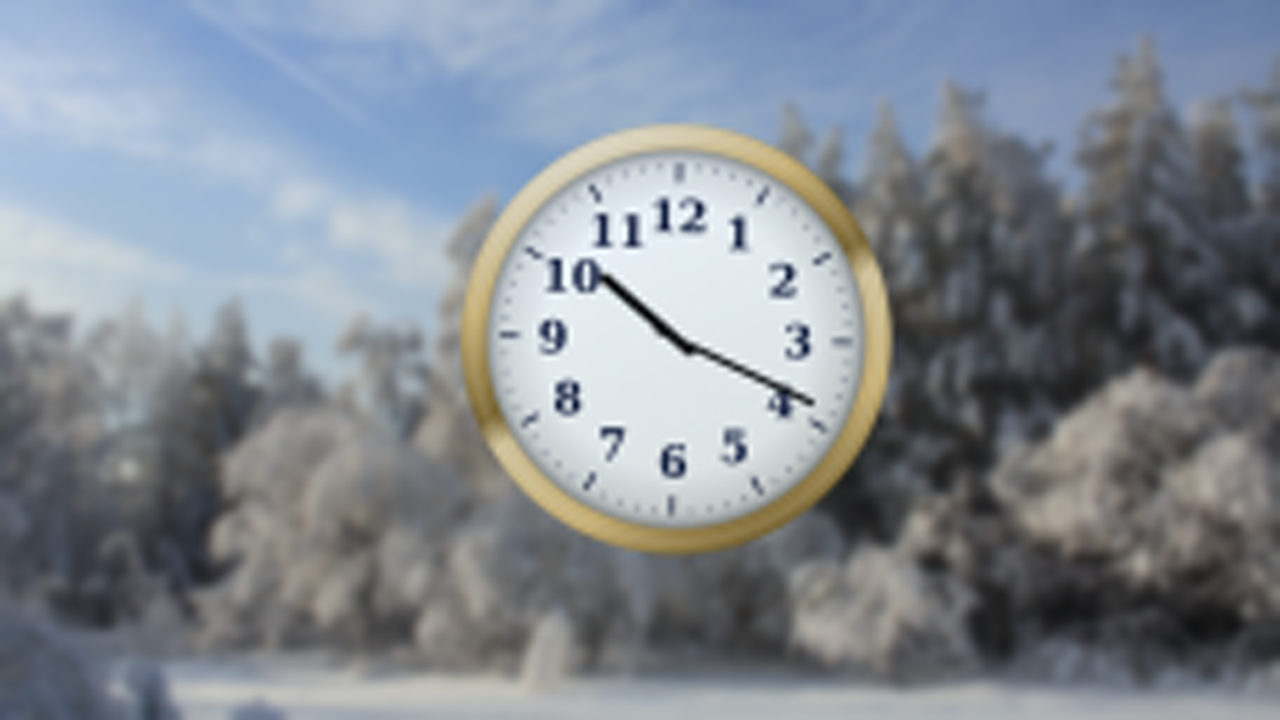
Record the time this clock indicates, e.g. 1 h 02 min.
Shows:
10 h 19 min
